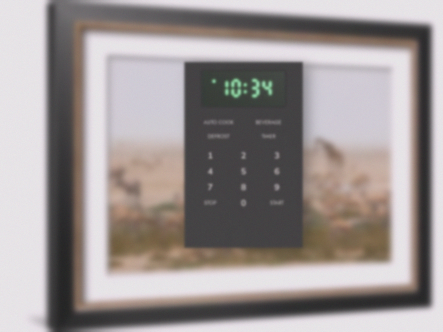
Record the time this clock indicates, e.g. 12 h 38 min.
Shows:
10 h 34 min
